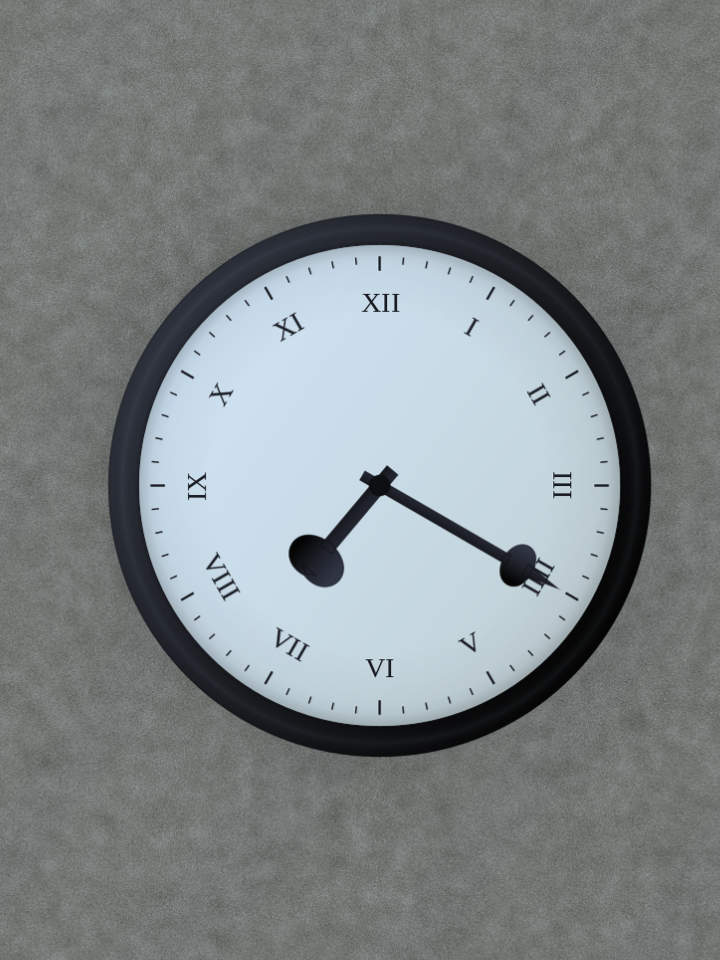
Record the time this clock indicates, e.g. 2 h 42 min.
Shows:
7 h 20 min
